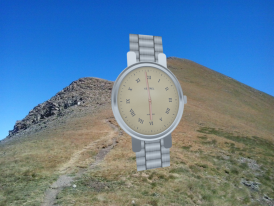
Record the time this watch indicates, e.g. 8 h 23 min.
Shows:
5 h 59 min
